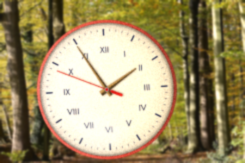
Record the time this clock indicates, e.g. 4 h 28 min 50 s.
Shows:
1 h 54 min 49 s
